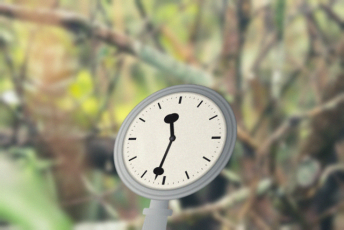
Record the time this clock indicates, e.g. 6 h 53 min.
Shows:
11 h 32 min
